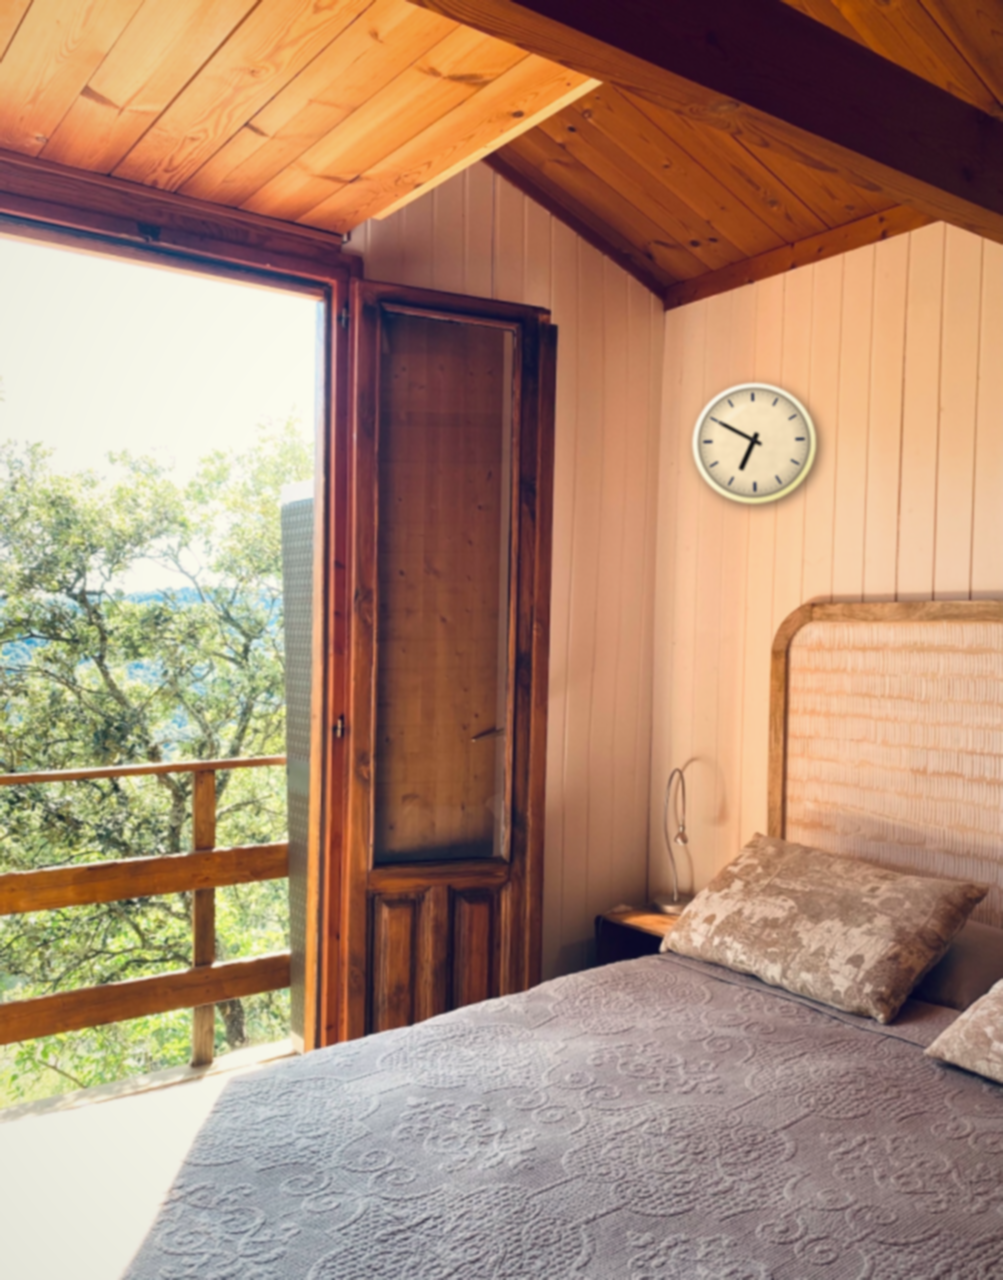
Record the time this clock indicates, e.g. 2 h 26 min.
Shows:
6 h 50 min
